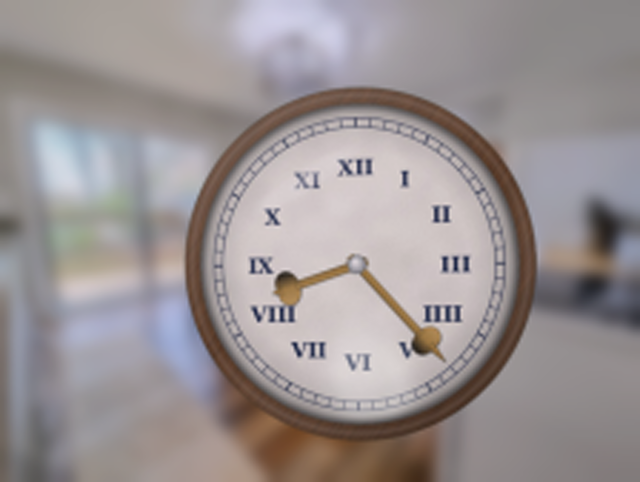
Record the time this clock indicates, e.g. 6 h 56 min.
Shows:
8 h 23 min
